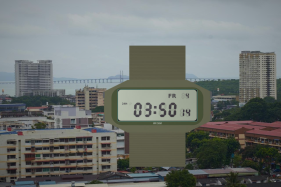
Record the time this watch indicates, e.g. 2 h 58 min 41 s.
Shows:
3 h 50 min 14 s
